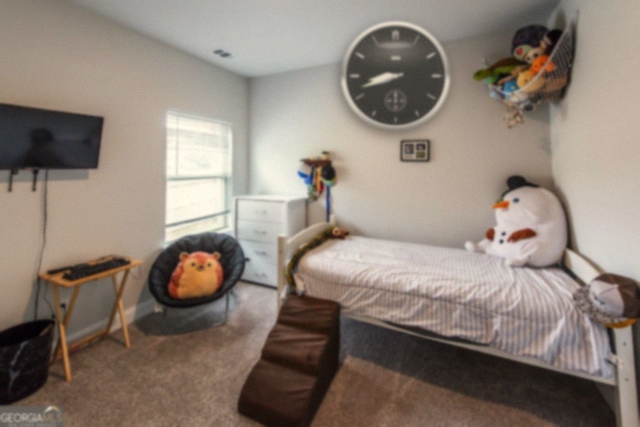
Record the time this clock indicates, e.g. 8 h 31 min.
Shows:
8 h 42 min
